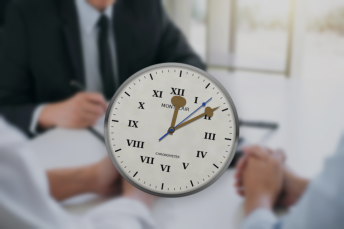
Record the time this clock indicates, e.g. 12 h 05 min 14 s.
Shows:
12 h 09 min 07 s
